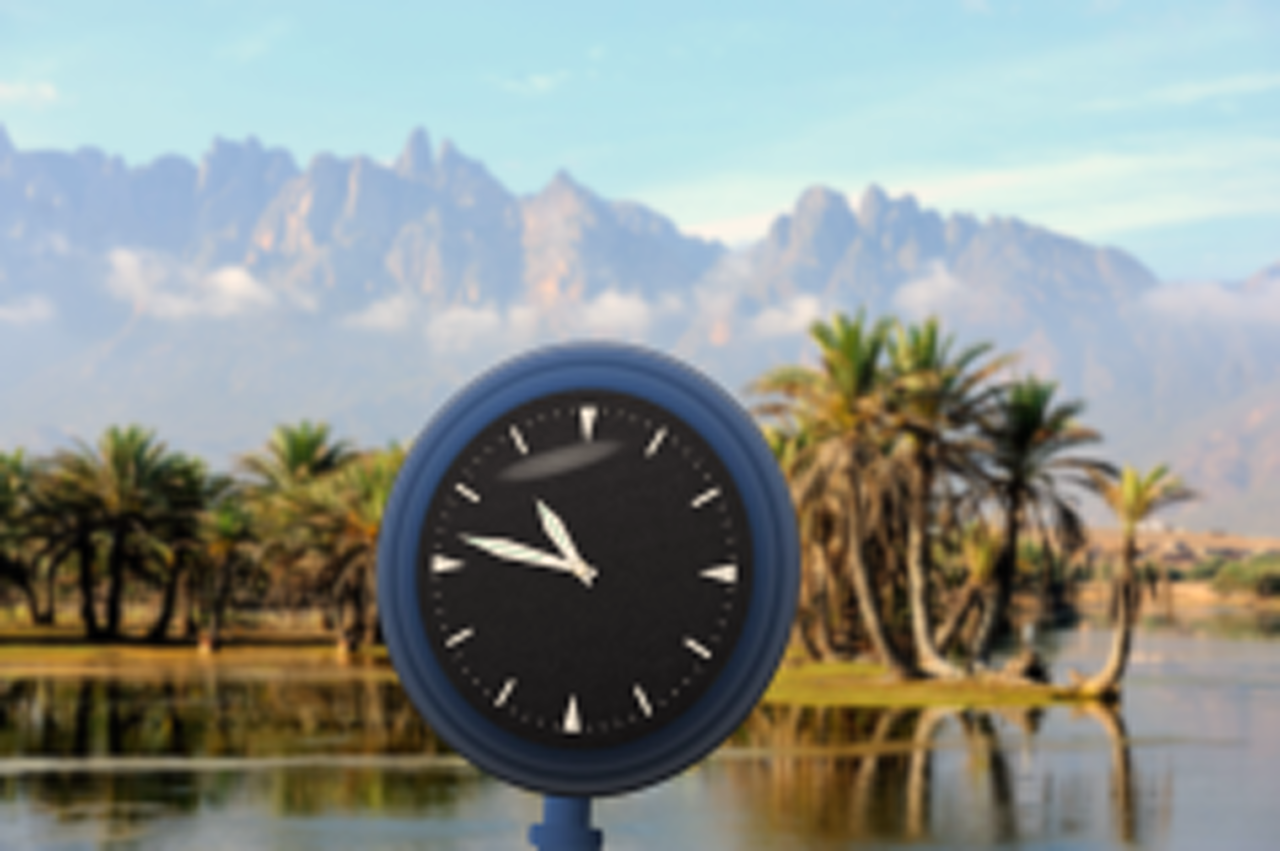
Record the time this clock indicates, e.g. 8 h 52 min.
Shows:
10 h 47 min
